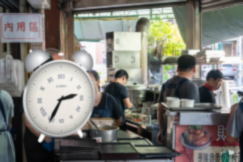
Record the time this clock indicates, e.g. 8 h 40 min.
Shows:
2 h 35 min
